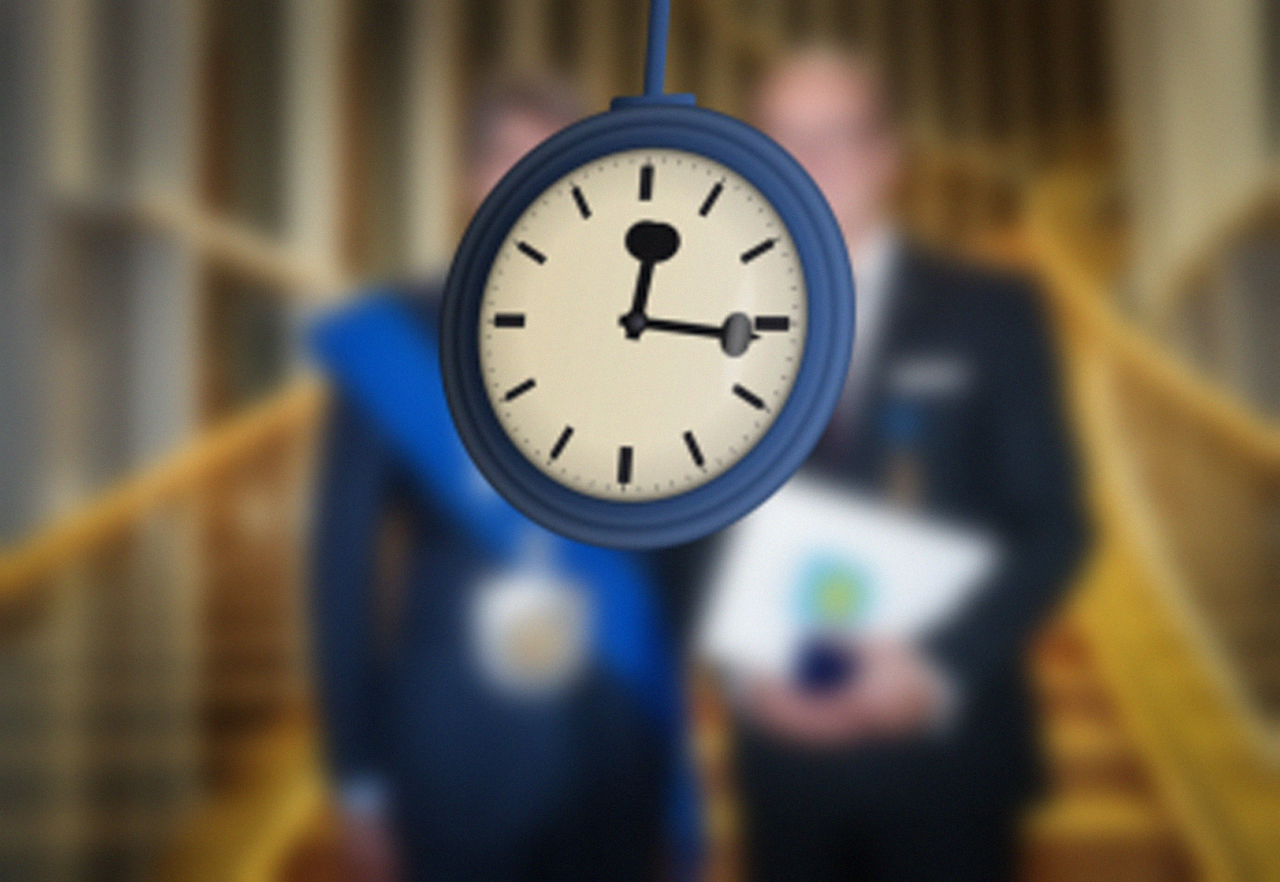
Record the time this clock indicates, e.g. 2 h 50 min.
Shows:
12 h 16 min
